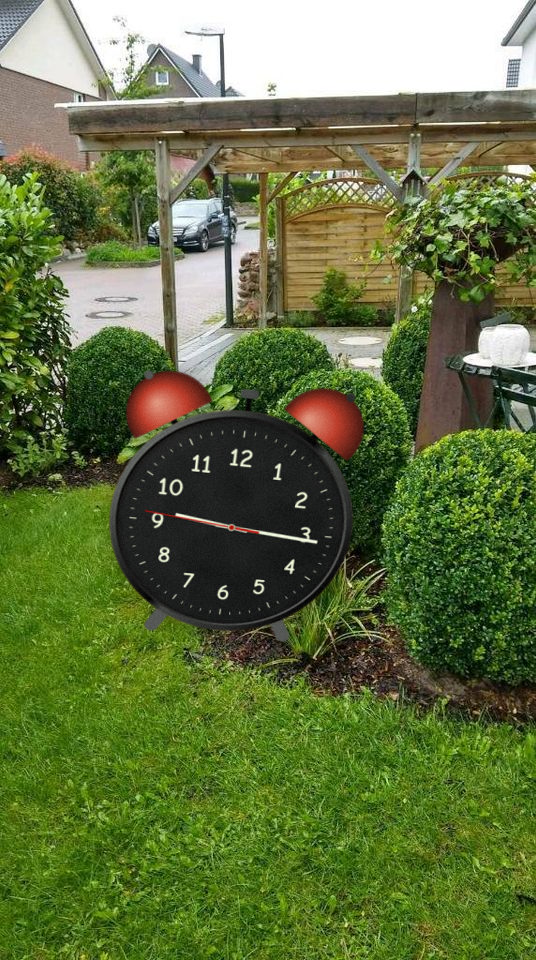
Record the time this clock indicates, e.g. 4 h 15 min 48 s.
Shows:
9 h 15 min 46 s
